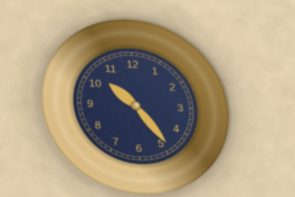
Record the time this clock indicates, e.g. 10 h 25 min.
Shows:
10 h 24 min
